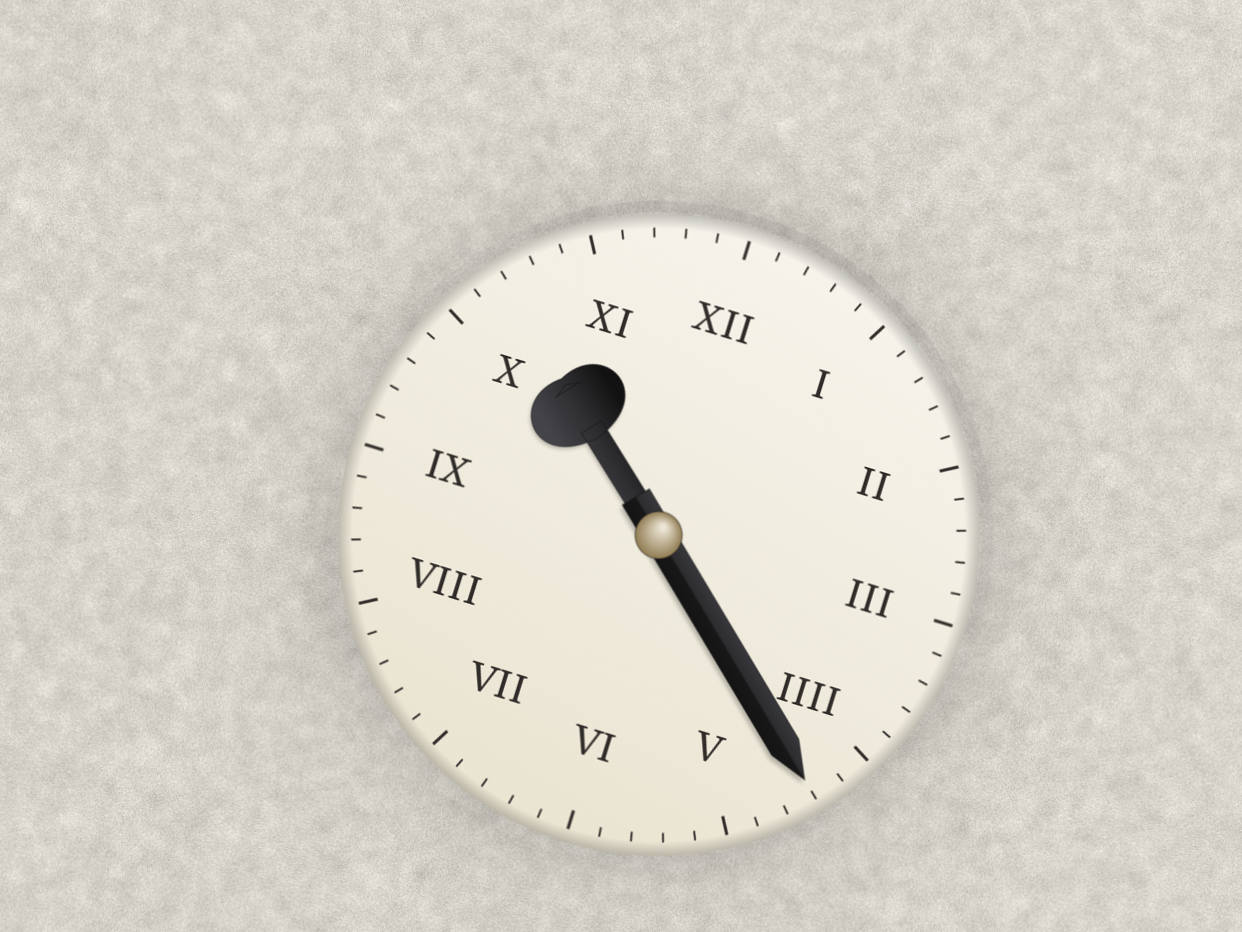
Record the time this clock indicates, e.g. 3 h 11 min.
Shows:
10 h 22 min
